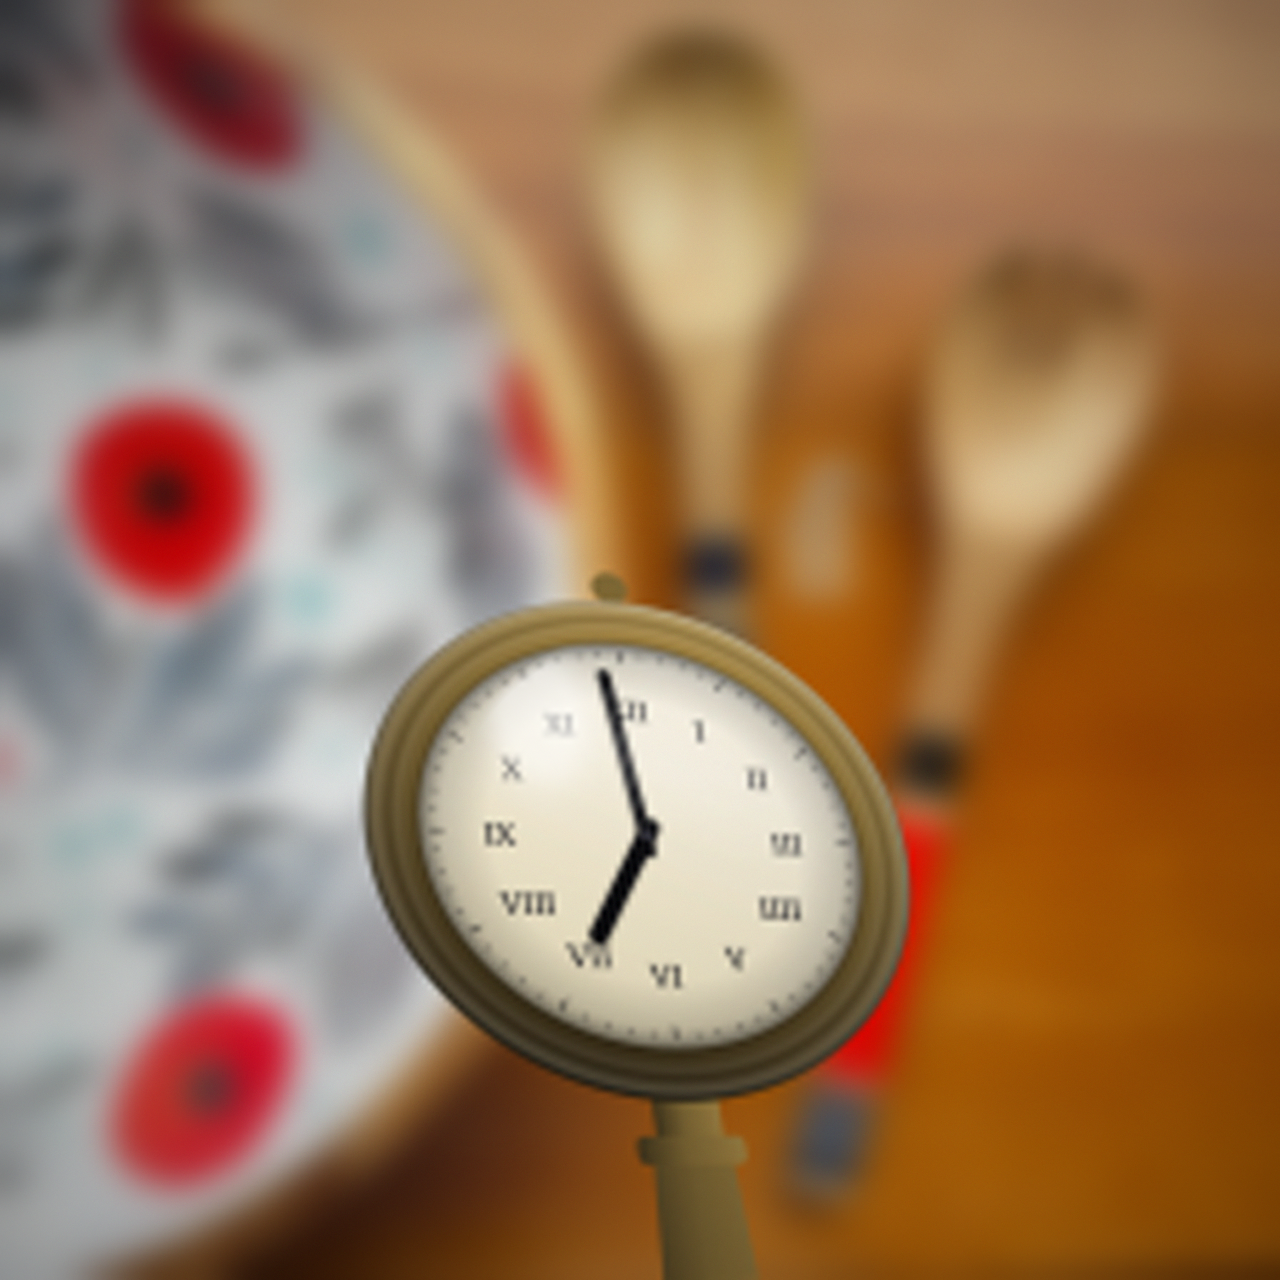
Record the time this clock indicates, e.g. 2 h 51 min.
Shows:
6 h 59 min
